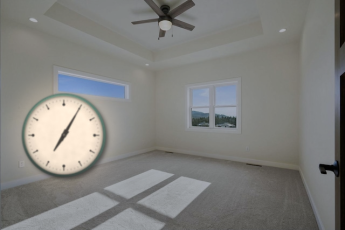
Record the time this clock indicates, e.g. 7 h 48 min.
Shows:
7 h 05 min
